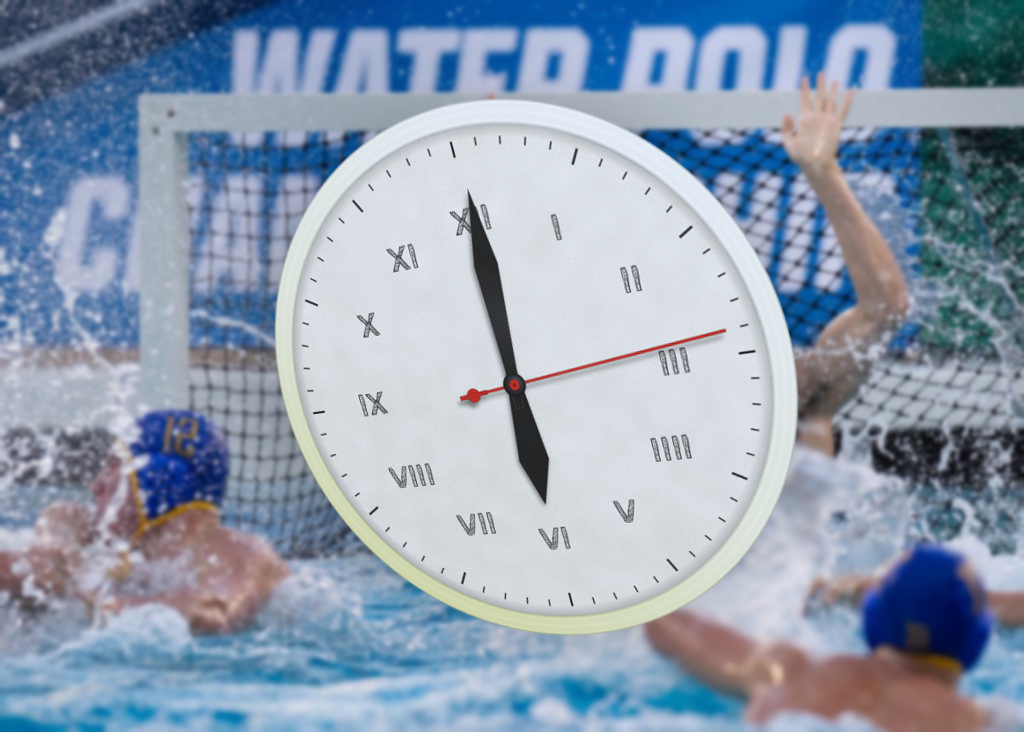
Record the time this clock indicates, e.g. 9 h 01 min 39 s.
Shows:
6 h 00 min 14 s
